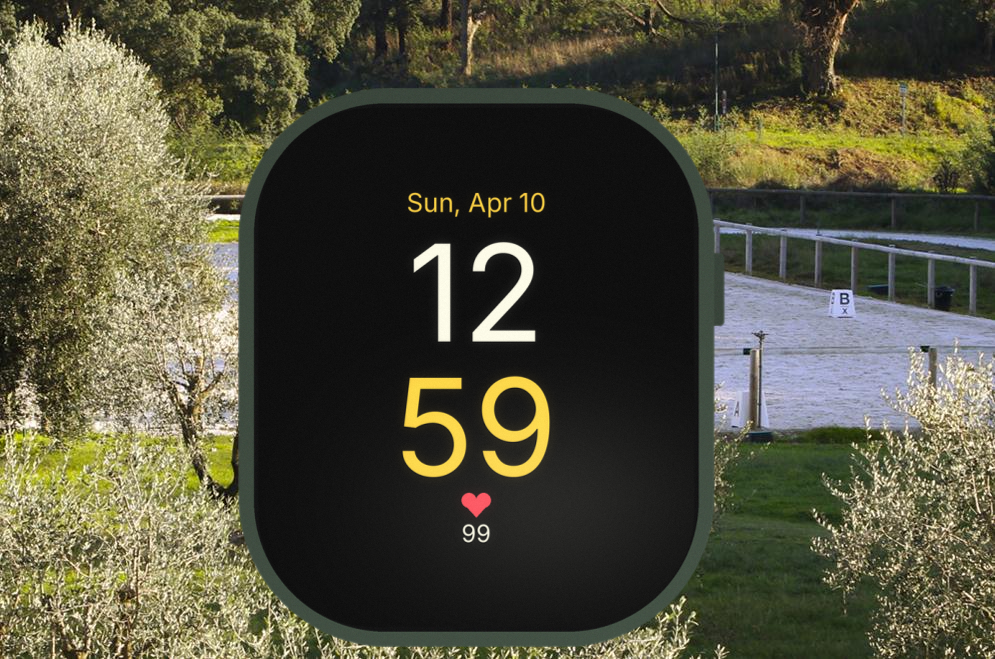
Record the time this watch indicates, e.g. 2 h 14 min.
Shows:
12 h 59 min
